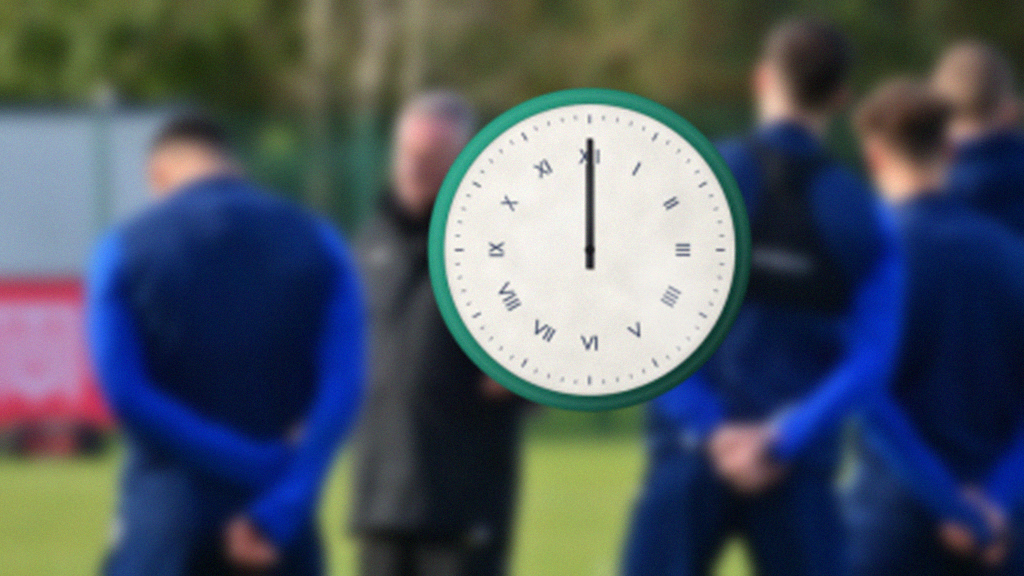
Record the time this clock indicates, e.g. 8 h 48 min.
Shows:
12 h 00 min
